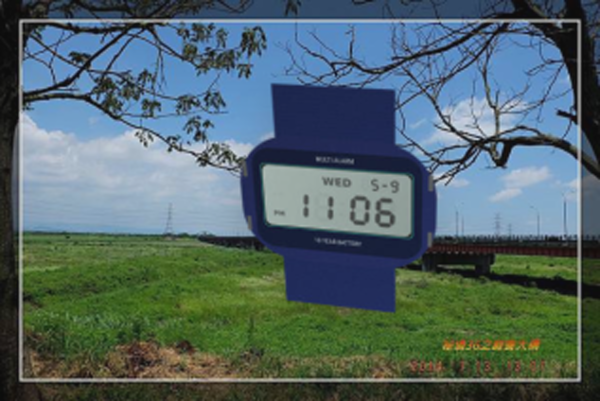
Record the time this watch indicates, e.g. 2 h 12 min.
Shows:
11 h 06 min
